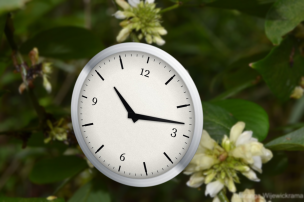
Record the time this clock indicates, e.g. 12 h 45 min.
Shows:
10 h 13 min
